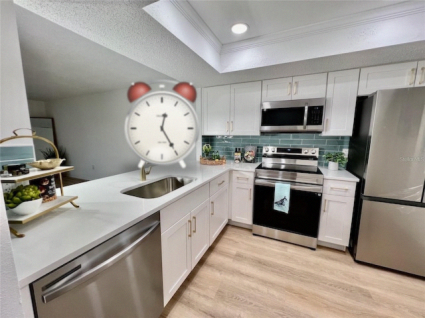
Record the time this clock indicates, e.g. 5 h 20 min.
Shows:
12 h 25 min
